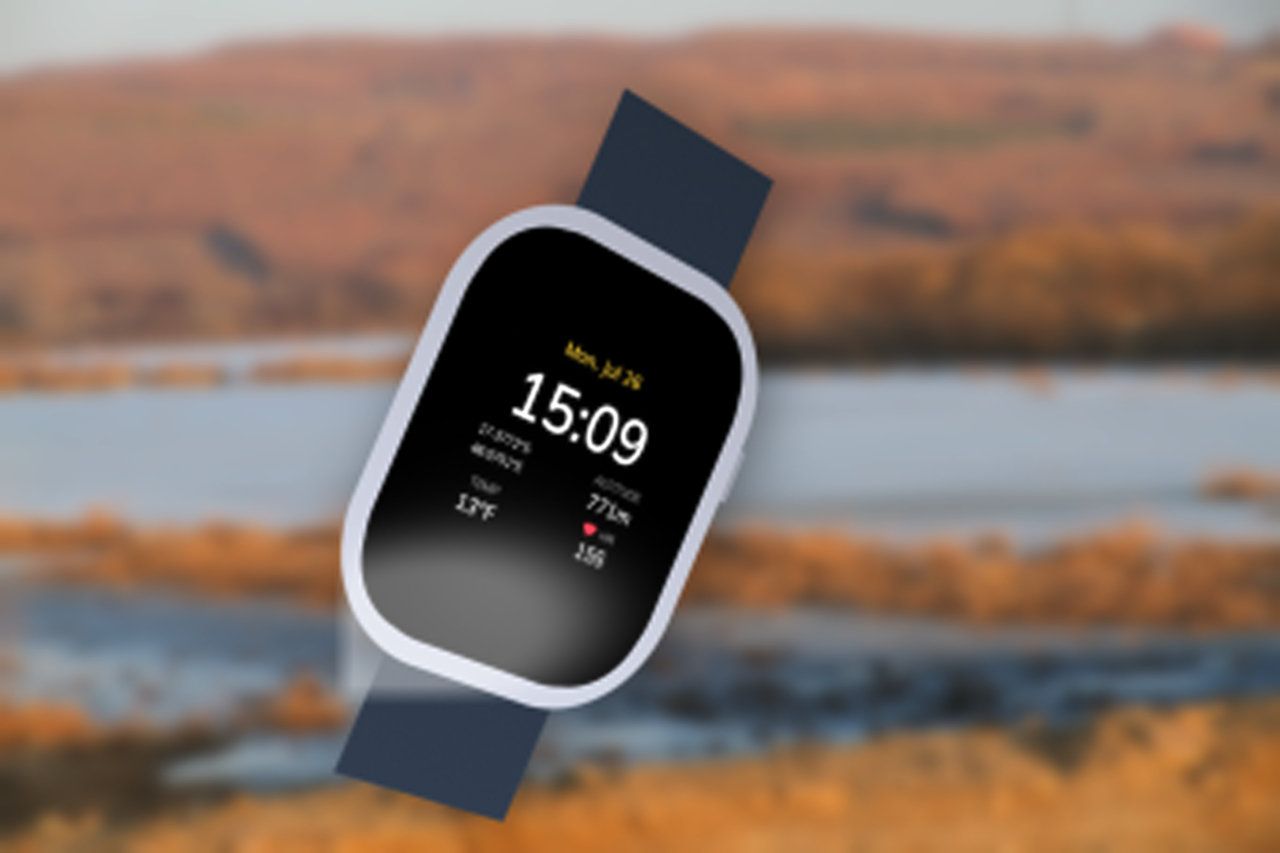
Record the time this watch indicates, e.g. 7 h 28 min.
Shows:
15 h 09 min
